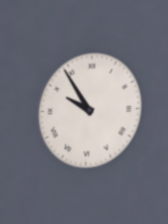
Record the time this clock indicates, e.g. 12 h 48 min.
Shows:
9 h 54 min
